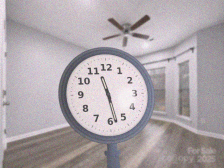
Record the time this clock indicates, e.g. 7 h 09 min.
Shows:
11 h 28 min
